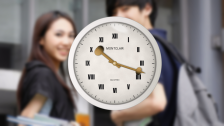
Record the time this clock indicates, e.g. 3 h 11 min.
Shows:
10 h 18 min
